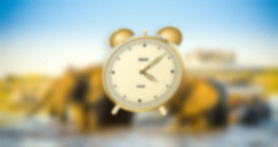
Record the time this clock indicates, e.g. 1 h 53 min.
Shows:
4 h 08 min
